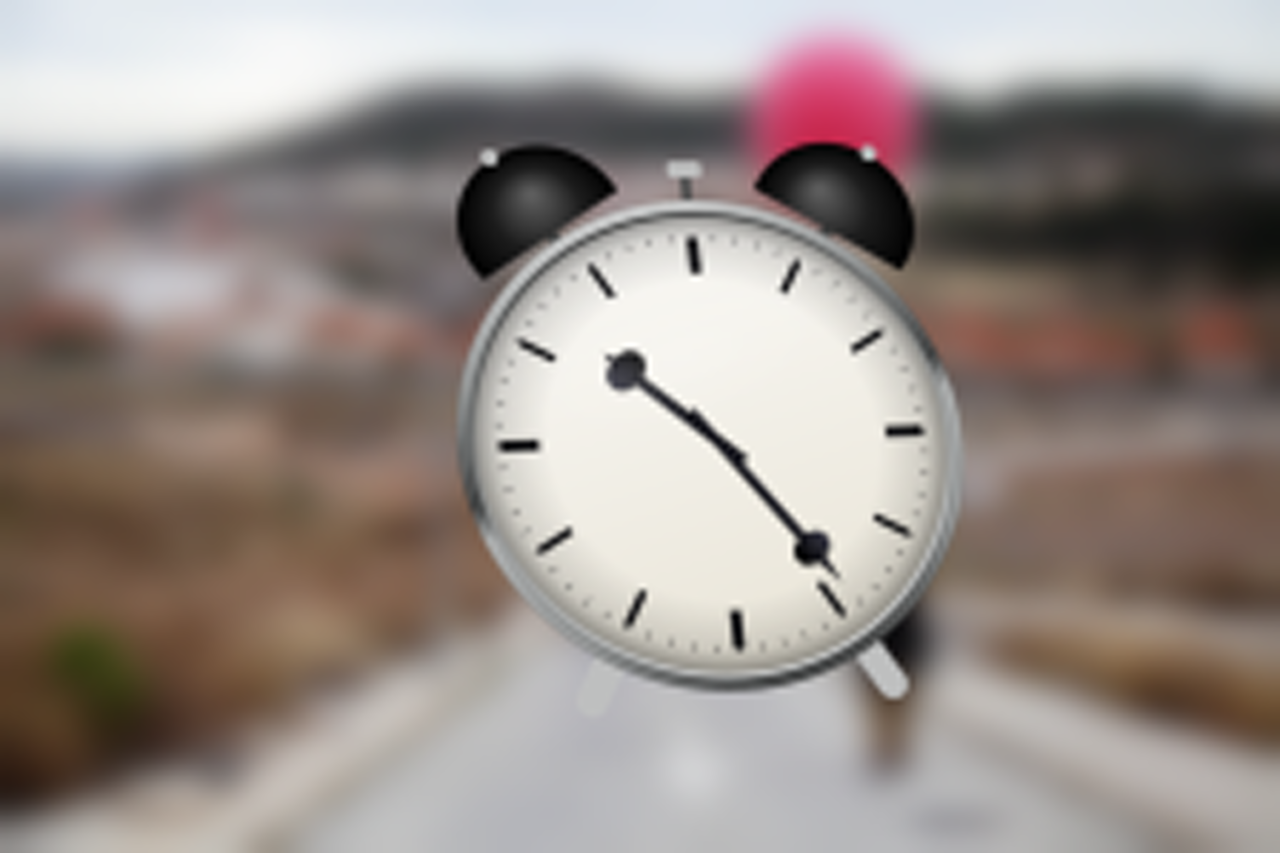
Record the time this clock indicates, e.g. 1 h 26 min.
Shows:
10 h 24 min
